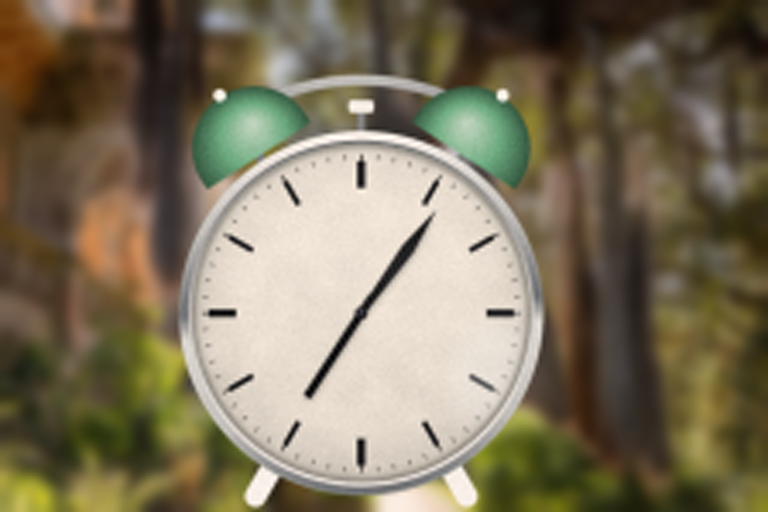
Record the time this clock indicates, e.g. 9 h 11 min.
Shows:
7 h 06 min
